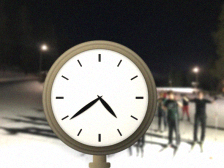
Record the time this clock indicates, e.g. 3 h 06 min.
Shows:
4 h 39 min
